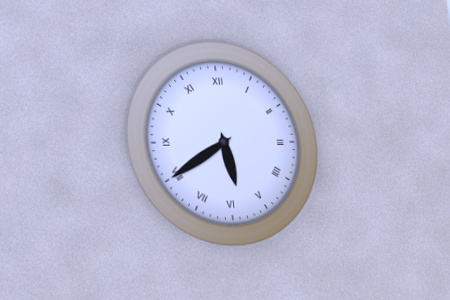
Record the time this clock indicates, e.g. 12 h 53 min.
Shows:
5 h 40 min
